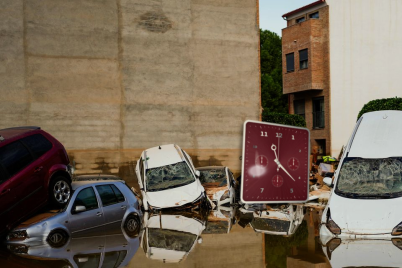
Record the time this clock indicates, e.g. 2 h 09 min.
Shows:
11 h 22 min
